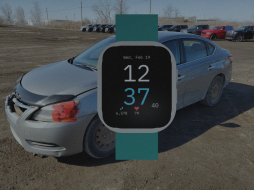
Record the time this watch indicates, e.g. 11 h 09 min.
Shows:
12 h 37 min
